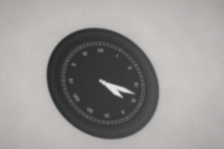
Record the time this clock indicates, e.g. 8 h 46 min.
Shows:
4 h 18 min
